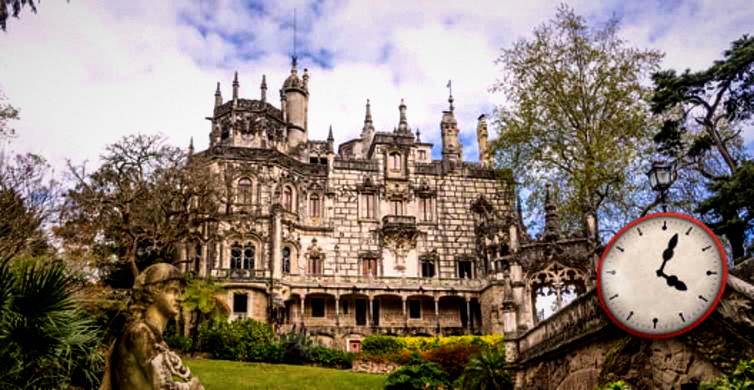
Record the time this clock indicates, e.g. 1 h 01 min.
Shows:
4 h 03 min
